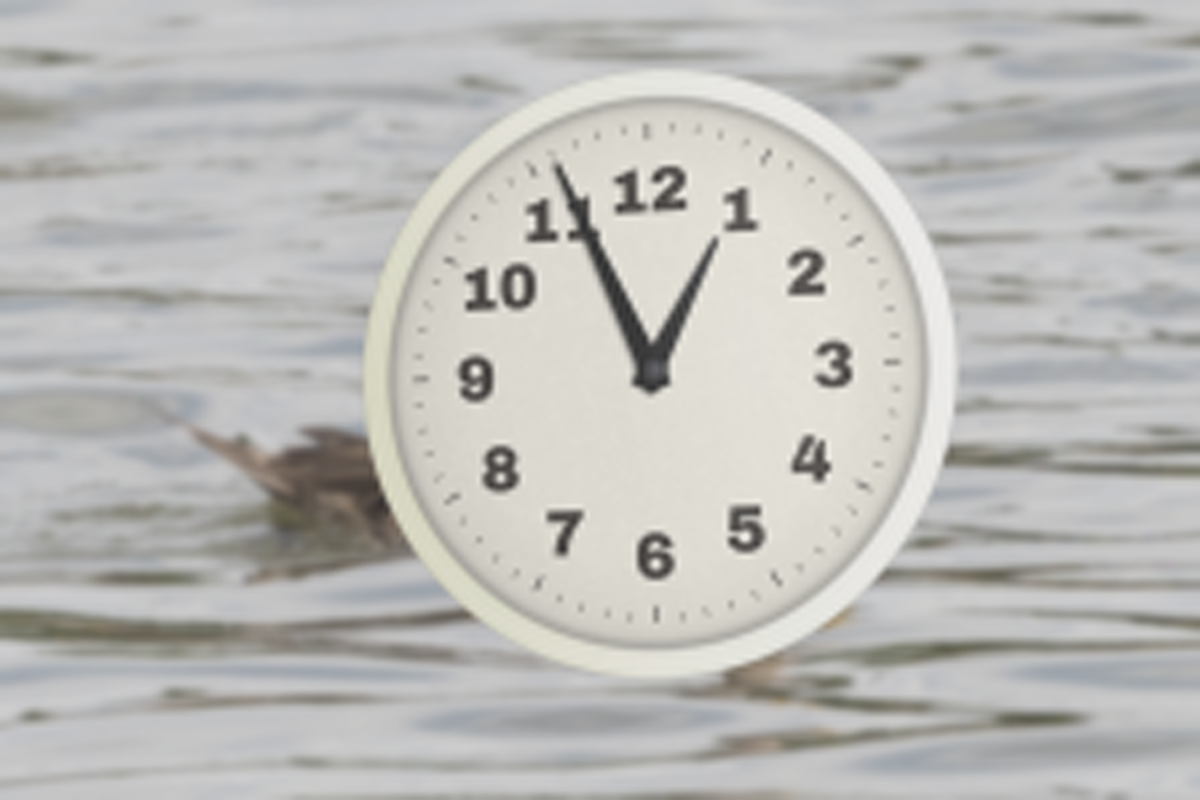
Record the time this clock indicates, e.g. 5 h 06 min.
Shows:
12 h 56 min
